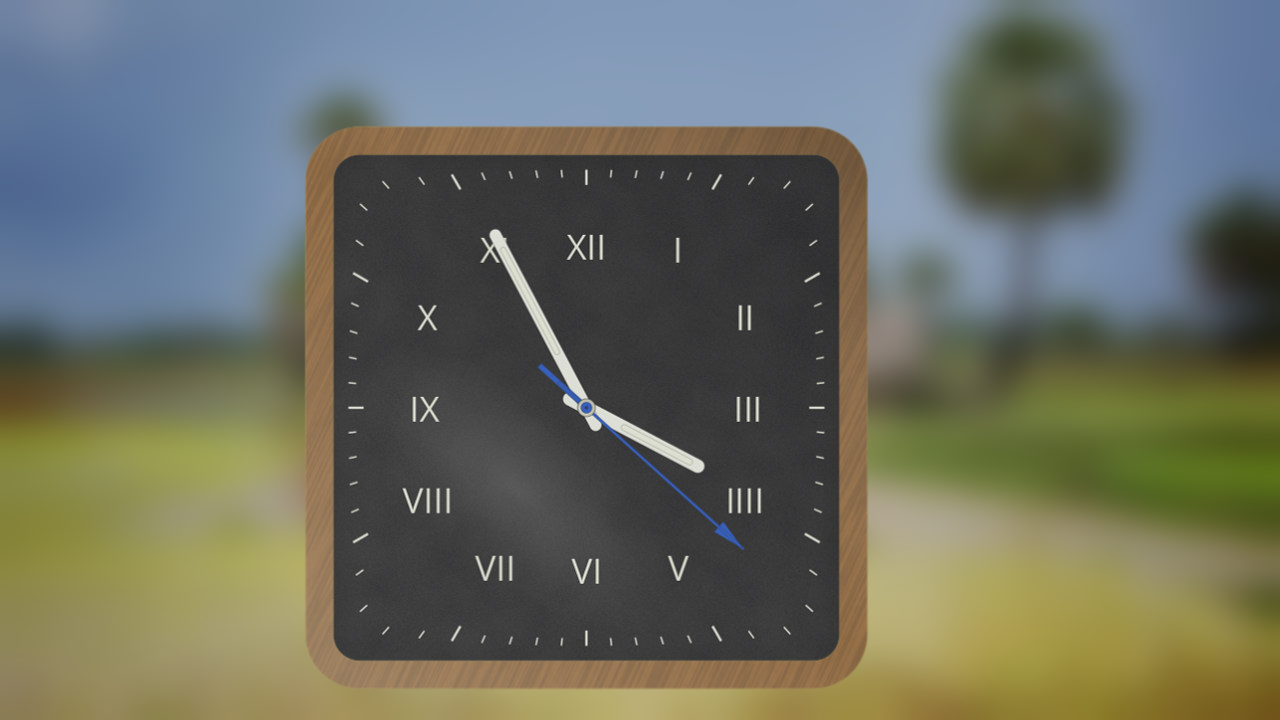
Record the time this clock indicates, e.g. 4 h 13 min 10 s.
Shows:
3 h 55 min 22 s
